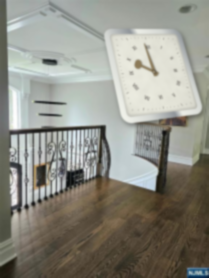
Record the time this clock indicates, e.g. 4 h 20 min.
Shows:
9 h 59 min
